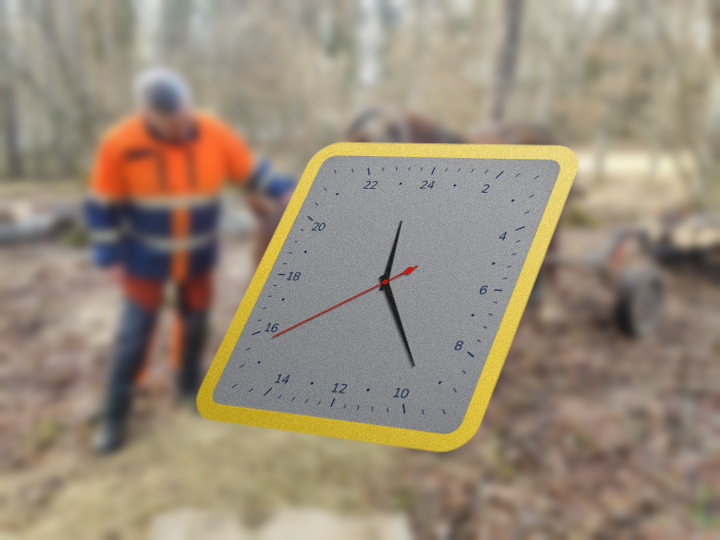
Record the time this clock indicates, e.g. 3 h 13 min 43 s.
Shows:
23 h 23 min 39 s
